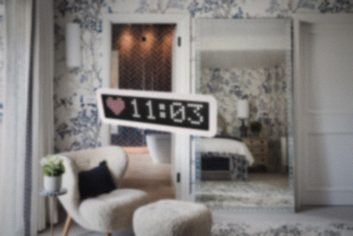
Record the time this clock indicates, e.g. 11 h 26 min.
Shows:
11 h 03 min
